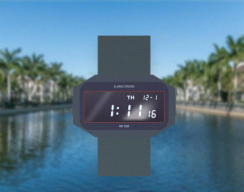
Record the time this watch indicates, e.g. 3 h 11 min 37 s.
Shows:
1 h 11 min 16 s
